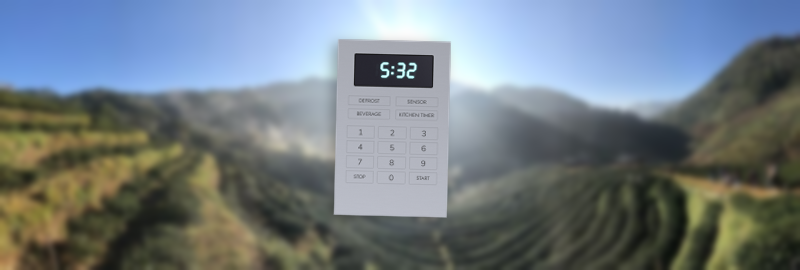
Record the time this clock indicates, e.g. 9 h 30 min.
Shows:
5 h 32 min
